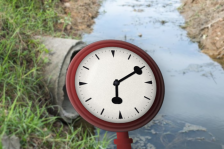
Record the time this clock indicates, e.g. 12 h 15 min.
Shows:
6 h 10 min
